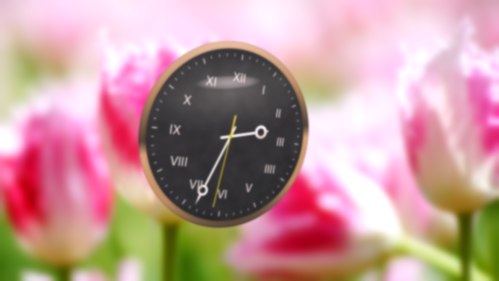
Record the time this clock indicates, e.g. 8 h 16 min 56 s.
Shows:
2 h 33 min 31 s
